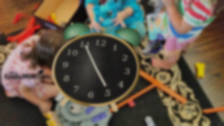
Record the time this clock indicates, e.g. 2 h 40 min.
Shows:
4 h 55 min
